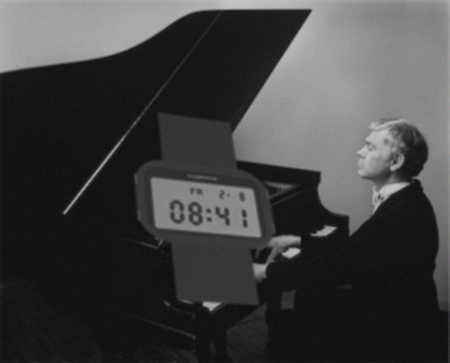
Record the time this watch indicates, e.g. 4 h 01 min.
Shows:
8 h 41 min
